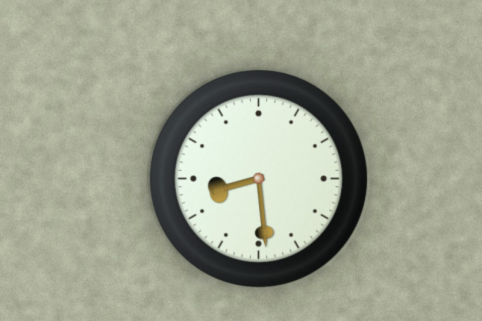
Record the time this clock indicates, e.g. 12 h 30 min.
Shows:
8 h 29 min
